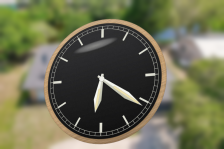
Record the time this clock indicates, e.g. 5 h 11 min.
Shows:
6 h 21 min
